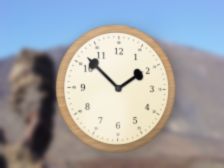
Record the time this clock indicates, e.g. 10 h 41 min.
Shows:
1 h 52 min
